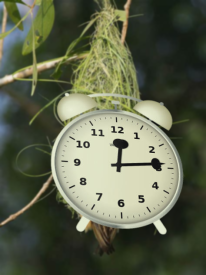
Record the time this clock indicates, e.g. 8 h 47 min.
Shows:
12 h 14 min
